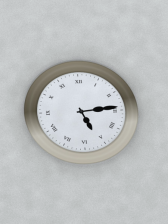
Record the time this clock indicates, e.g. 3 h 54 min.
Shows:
5 h 14 min
